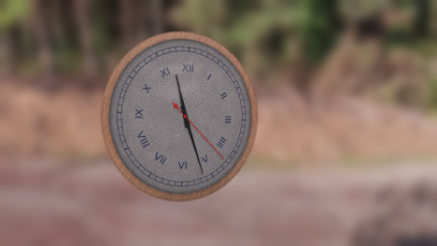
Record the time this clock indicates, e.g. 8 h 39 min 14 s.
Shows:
11 h 26 min 22 s
